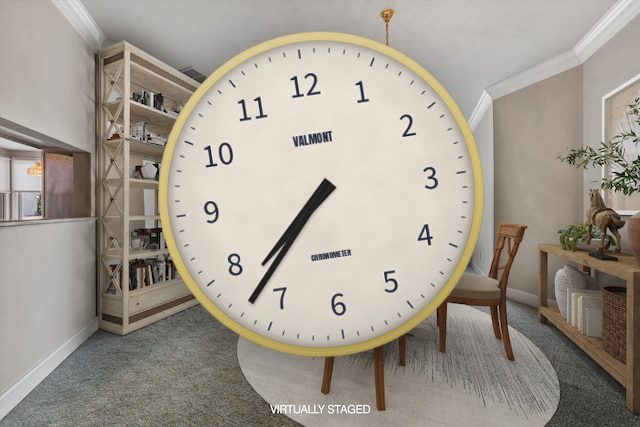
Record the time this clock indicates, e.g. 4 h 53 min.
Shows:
7 h 37 min
